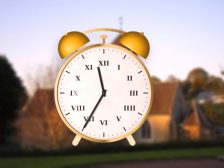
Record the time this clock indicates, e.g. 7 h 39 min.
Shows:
11 h 35 min
